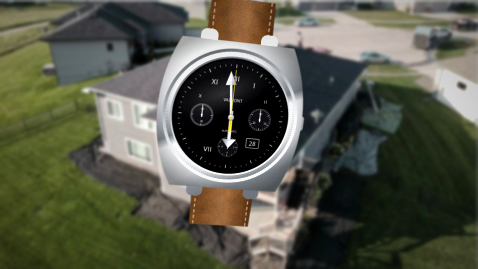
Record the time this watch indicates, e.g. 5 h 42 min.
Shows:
5 h 59 min
